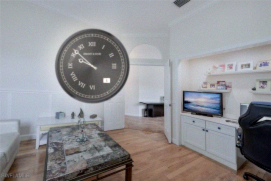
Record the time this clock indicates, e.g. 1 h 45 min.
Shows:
9 h 52 min
